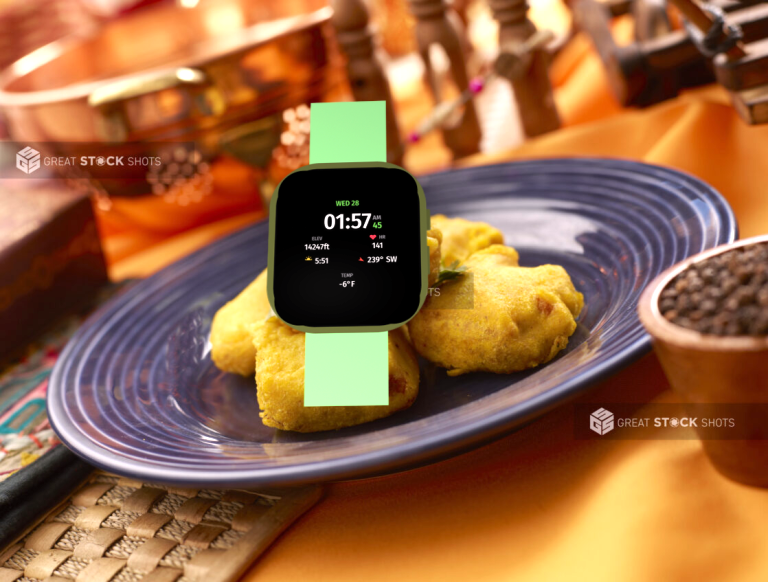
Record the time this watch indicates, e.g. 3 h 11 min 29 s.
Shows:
1 h 57 min 45 s
